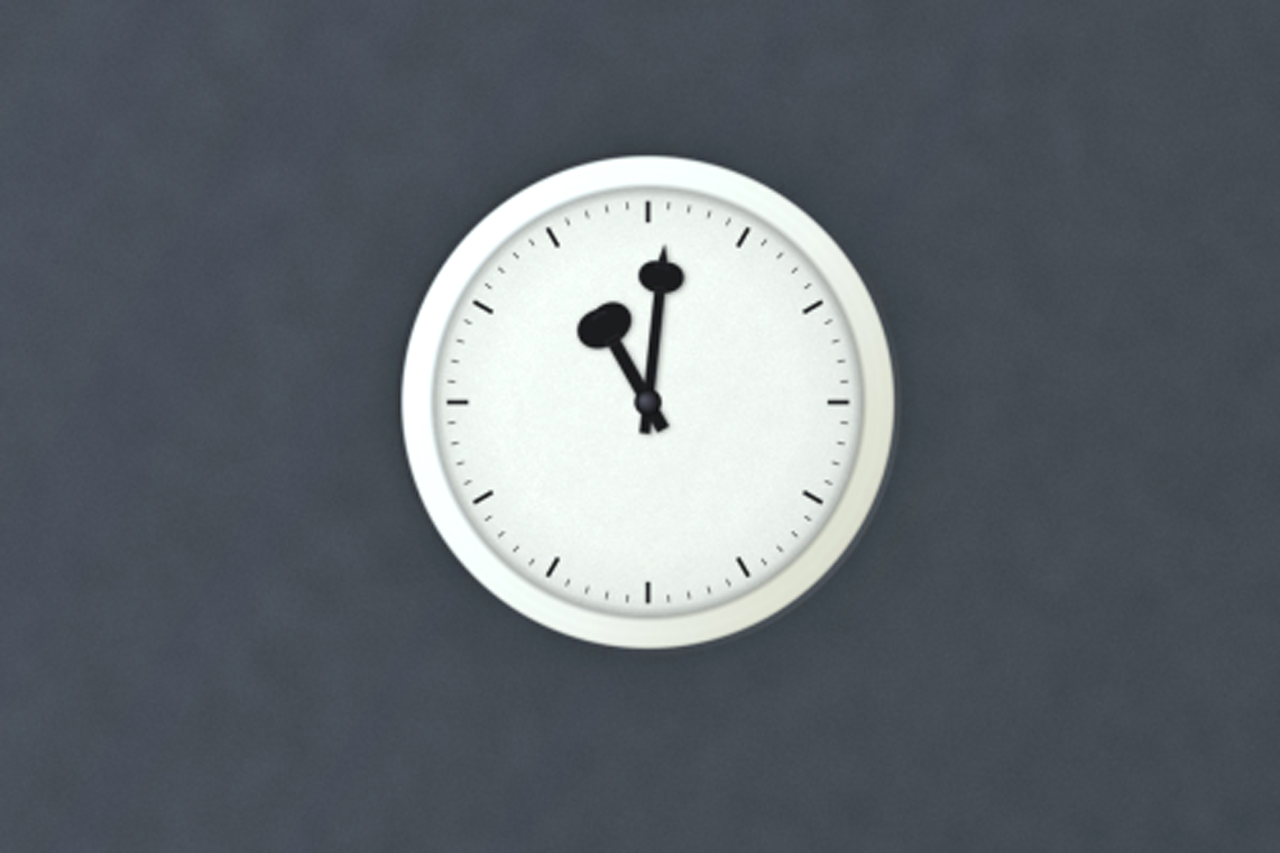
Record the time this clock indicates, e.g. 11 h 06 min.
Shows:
11 h 01 min
